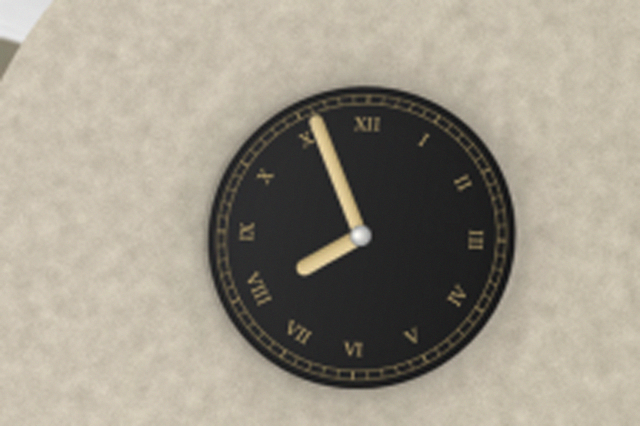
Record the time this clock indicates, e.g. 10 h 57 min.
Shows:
7 h 56 min
